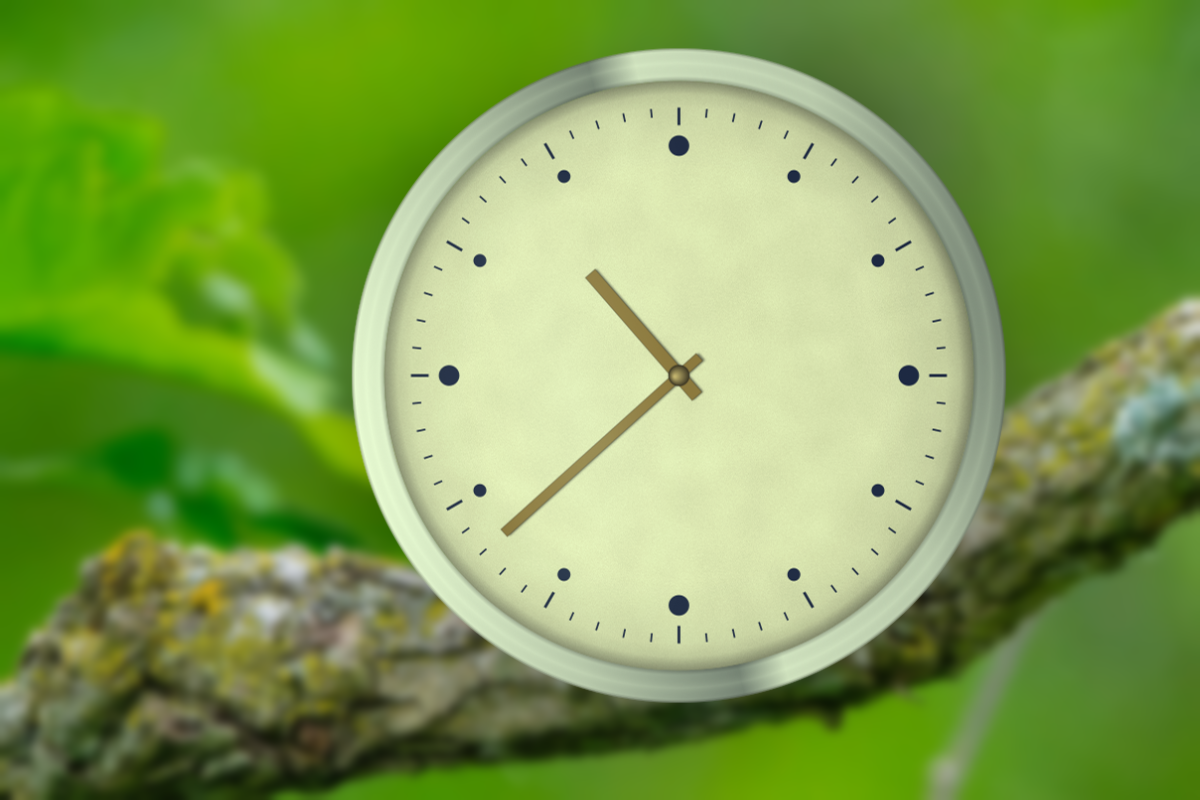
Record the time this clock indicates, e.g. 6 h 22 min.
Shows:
10 h 38 min
